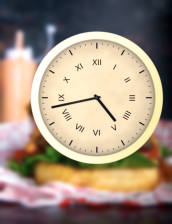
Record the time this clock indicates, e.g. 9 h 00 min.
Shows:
4 h 43 min
